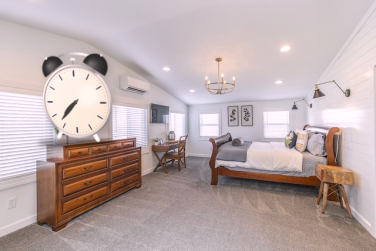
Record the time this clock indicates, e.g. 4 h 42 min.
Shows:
7 h 37 min
